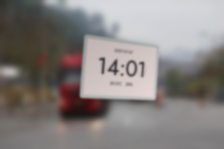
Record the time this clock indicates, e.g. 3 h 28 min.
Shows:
14 h 01 min
